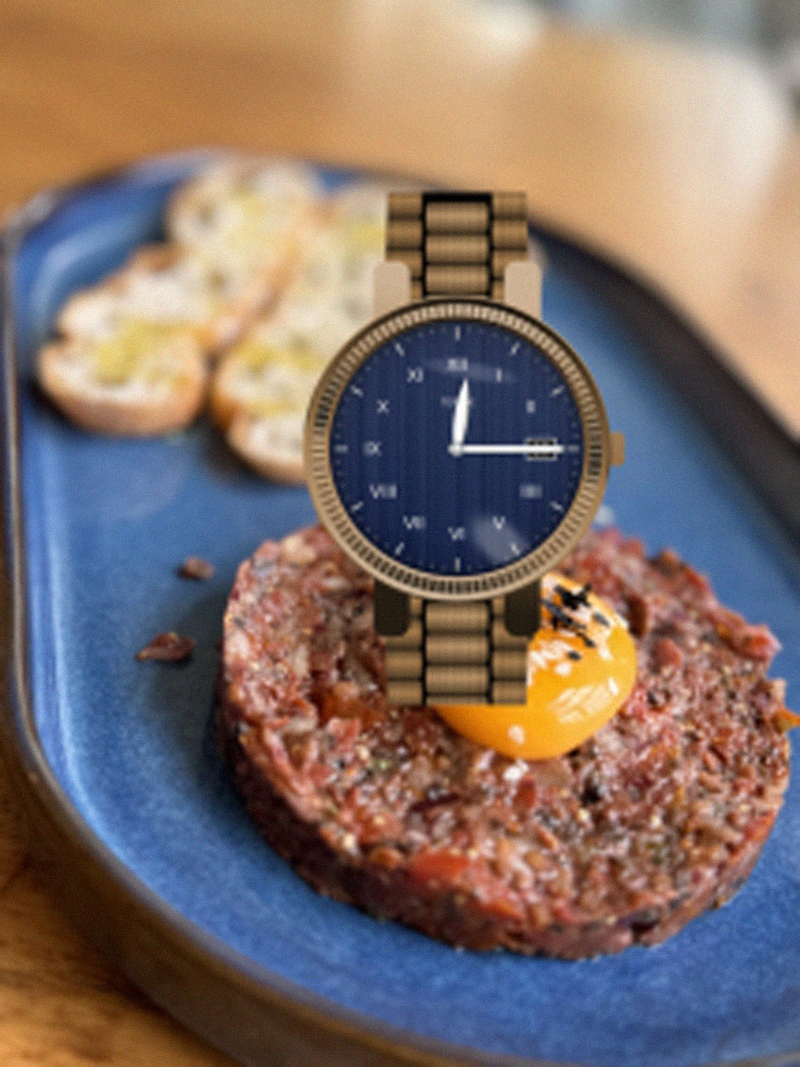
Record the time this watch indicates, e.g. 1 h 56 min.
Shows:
12 h 15 min
